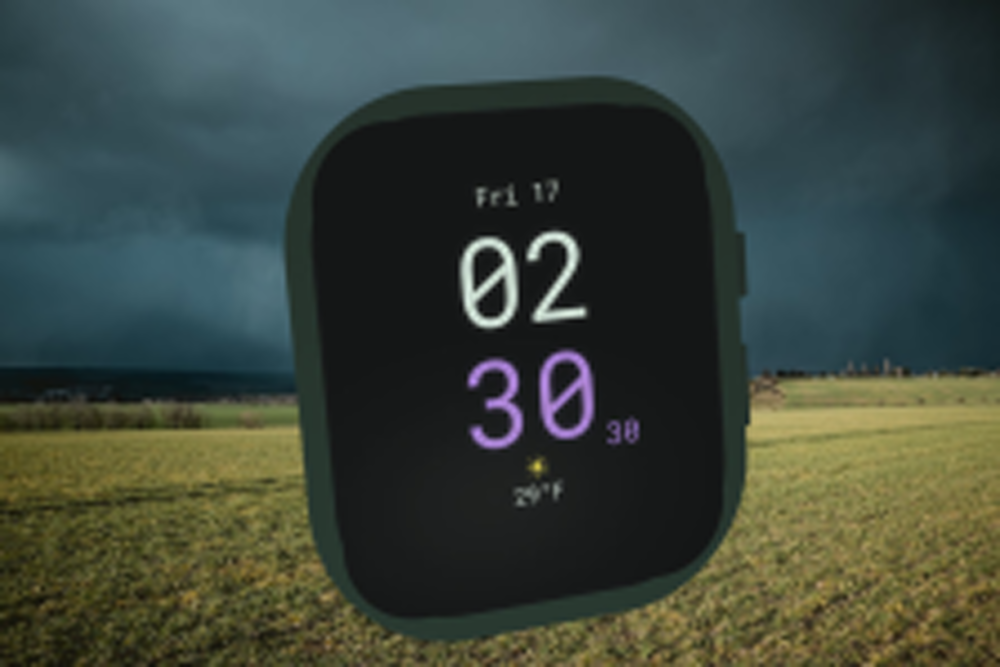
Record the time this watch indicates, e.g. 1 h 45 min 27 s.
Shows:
2 h 30 min 30 s
